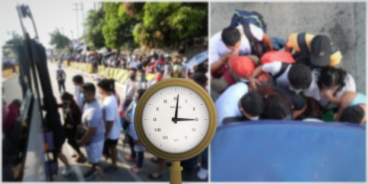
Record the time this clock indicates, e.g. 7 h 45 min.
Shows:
3 h 01 min
